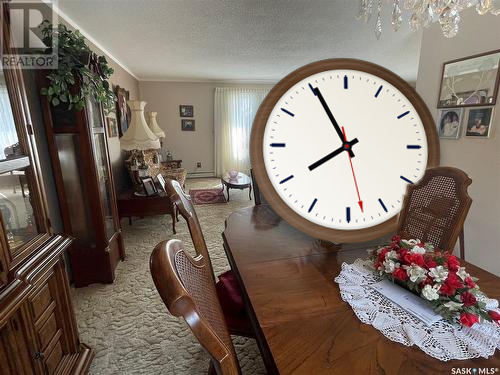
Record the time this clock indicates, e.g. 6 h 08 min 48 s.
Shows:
7 h 55 min 28 s
